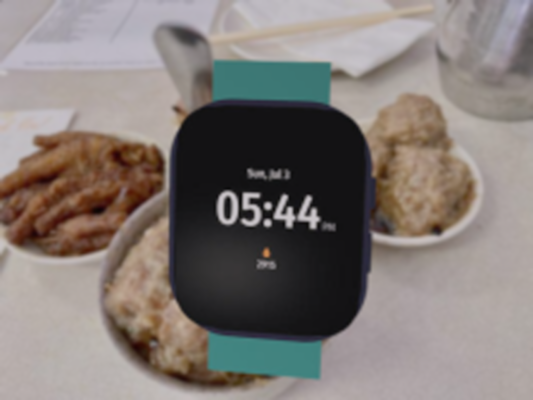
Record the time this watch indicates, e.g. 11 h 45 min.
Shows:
5 h 44 min
